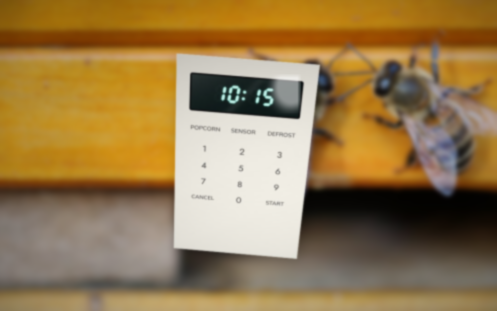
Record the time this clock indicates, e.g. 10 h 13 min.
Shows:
10 h 15 min
